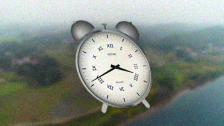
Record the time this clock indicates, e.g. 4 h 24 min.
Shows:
3 h 41 min
